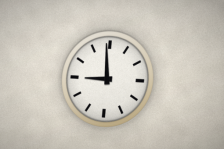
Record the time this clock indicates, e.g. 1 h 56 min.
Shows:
8 h 59 min
